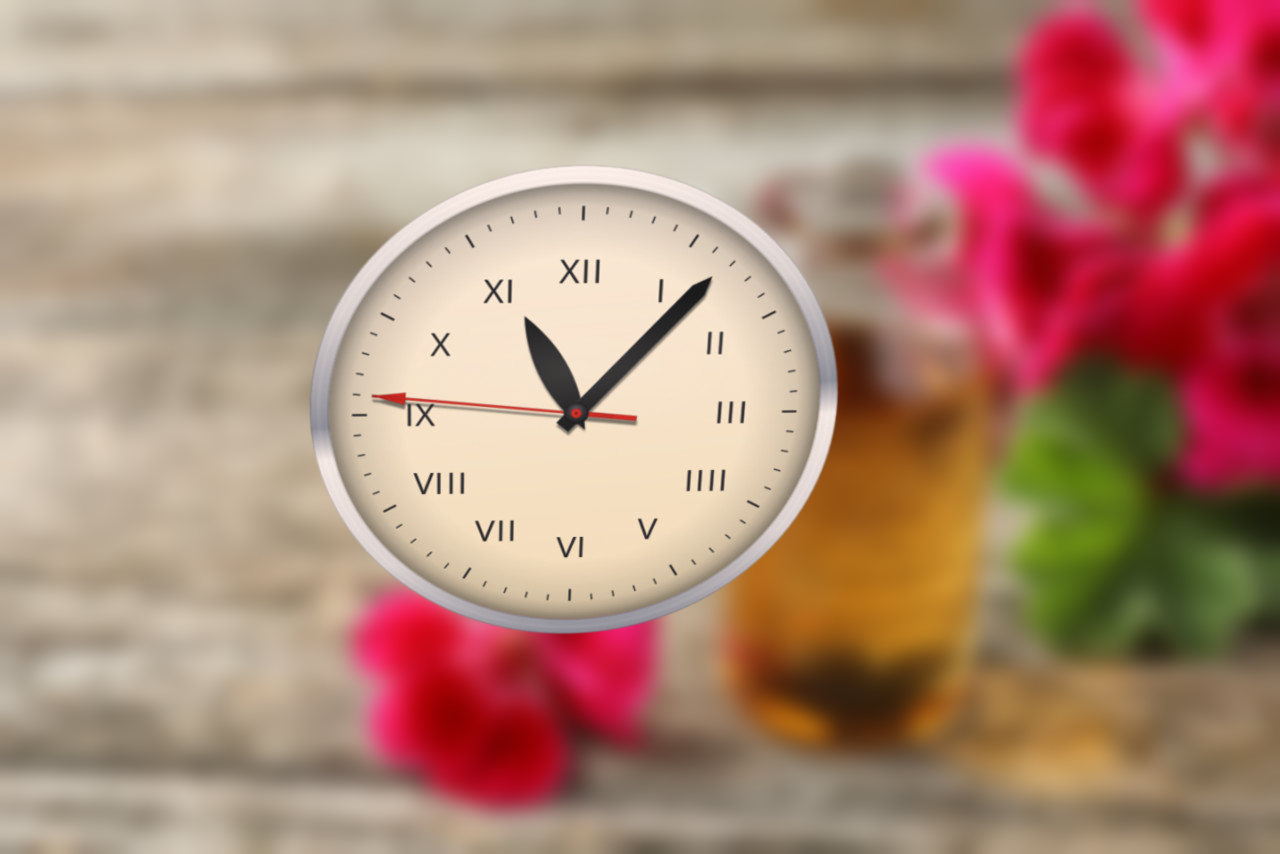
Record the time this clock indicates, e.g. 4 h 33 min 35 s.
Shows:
11 h 06 min 46 s
